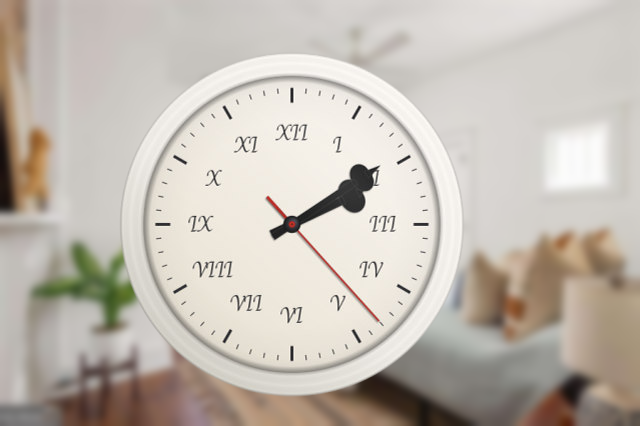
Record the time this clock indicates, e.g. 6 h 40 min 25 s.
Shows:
2 h 09 min 23 s
